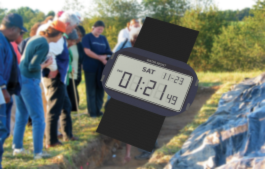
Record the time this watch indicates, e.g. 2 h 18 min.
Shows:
1 h 21 min
